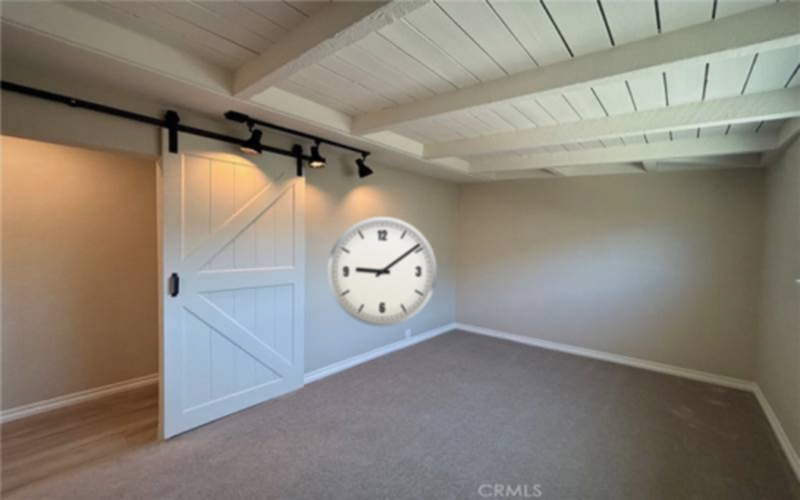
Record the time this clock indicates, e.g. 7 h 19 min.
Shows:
9 h 09 min
